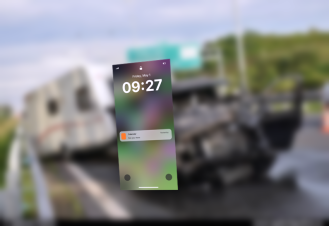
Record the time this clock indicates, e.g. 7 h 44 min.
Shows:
9 h 27 min
